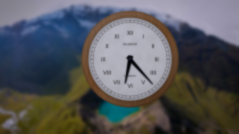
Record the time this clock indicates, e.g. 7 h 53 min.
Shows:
6 h 23 min
